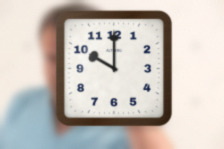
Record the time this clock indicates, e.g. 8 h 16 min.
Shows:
10 h 00 min
